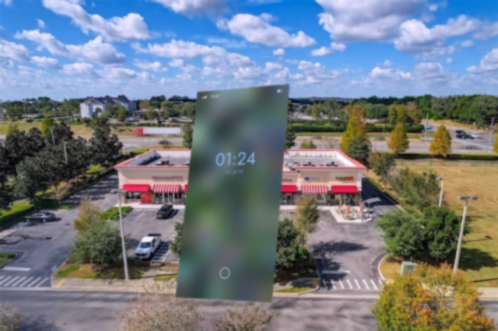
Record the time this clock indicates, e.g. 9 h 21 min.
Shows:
1 h 24 min
